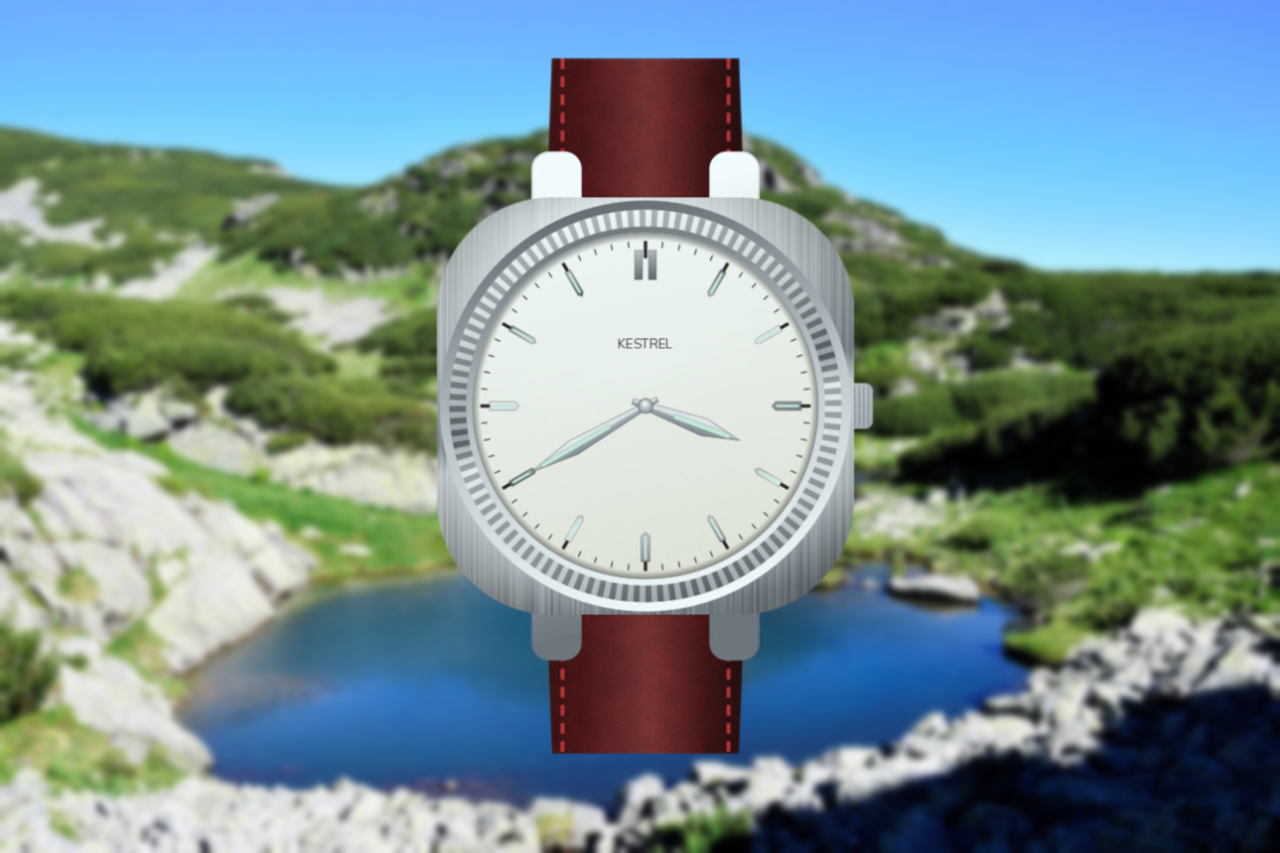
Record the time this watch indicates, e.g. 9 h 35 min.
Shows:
3 h 40 min
